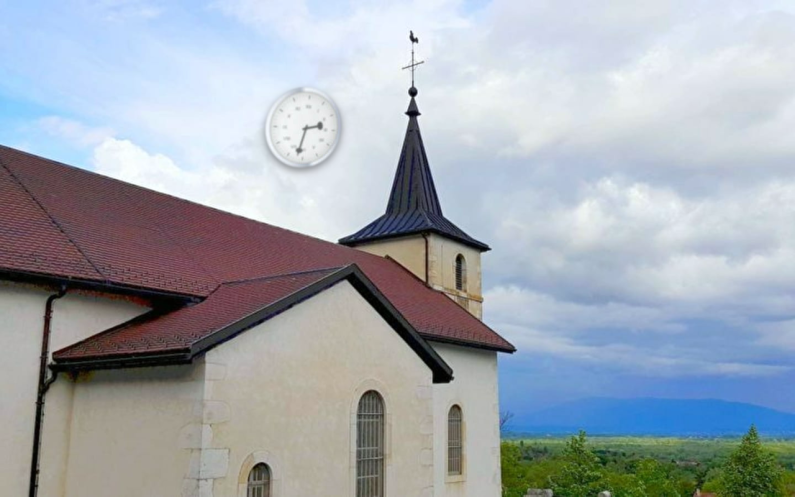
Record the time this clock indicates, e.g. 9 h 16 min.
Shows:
2 h 32 min
